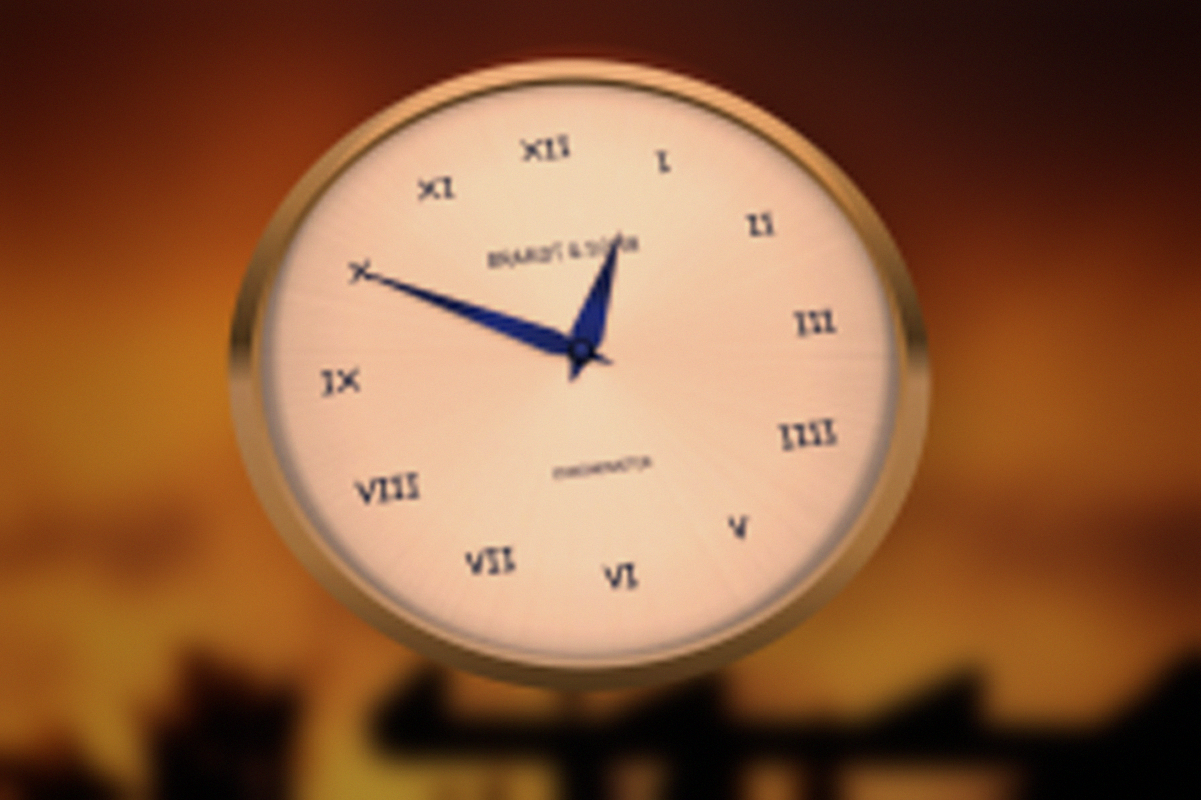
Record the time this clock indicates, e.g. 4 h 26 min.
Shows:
12 h 50 min
